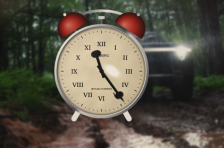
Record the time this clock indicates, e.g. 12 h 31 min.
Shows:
11 h 24 min
